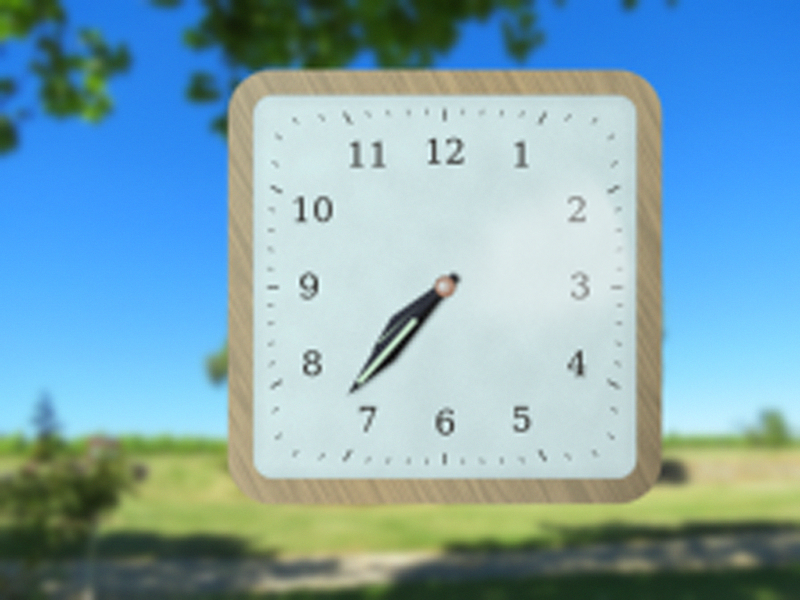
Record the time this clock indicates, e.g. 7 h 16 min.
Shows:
7 h 37 min
